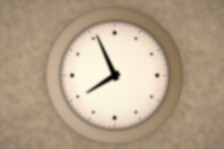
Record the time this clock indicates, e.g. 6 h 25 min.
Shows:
7 h 56 min
